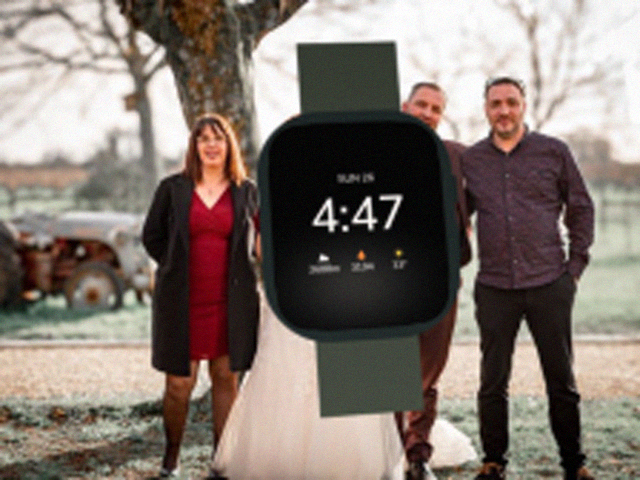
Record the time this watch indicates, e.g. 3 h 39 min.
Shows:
4 h 47 min
